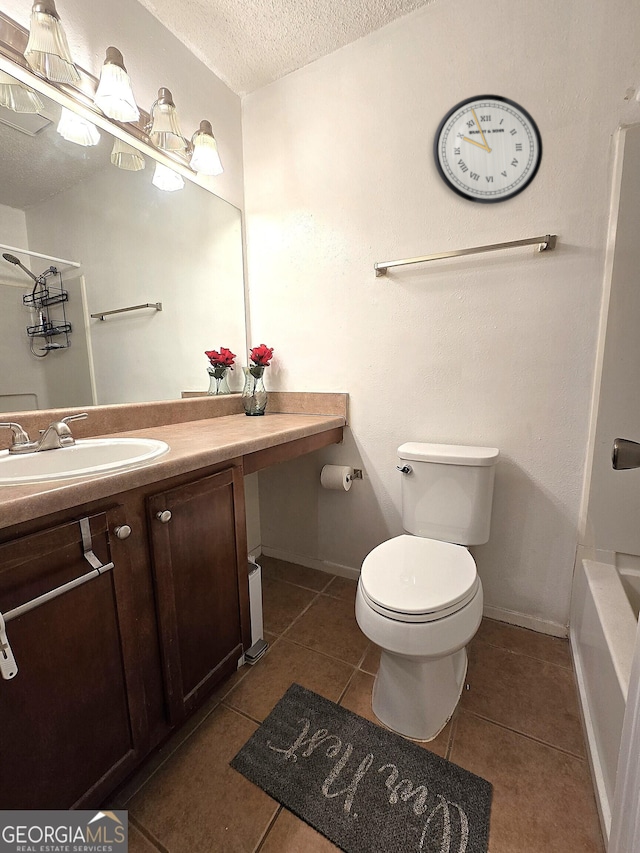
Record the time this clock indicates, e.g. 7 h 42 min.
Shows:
9 h 57 min
